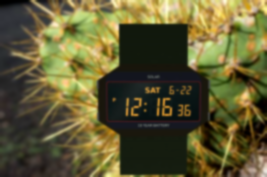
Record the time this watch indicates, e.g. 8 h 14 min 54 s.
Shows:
12 h 16 min 36 s
